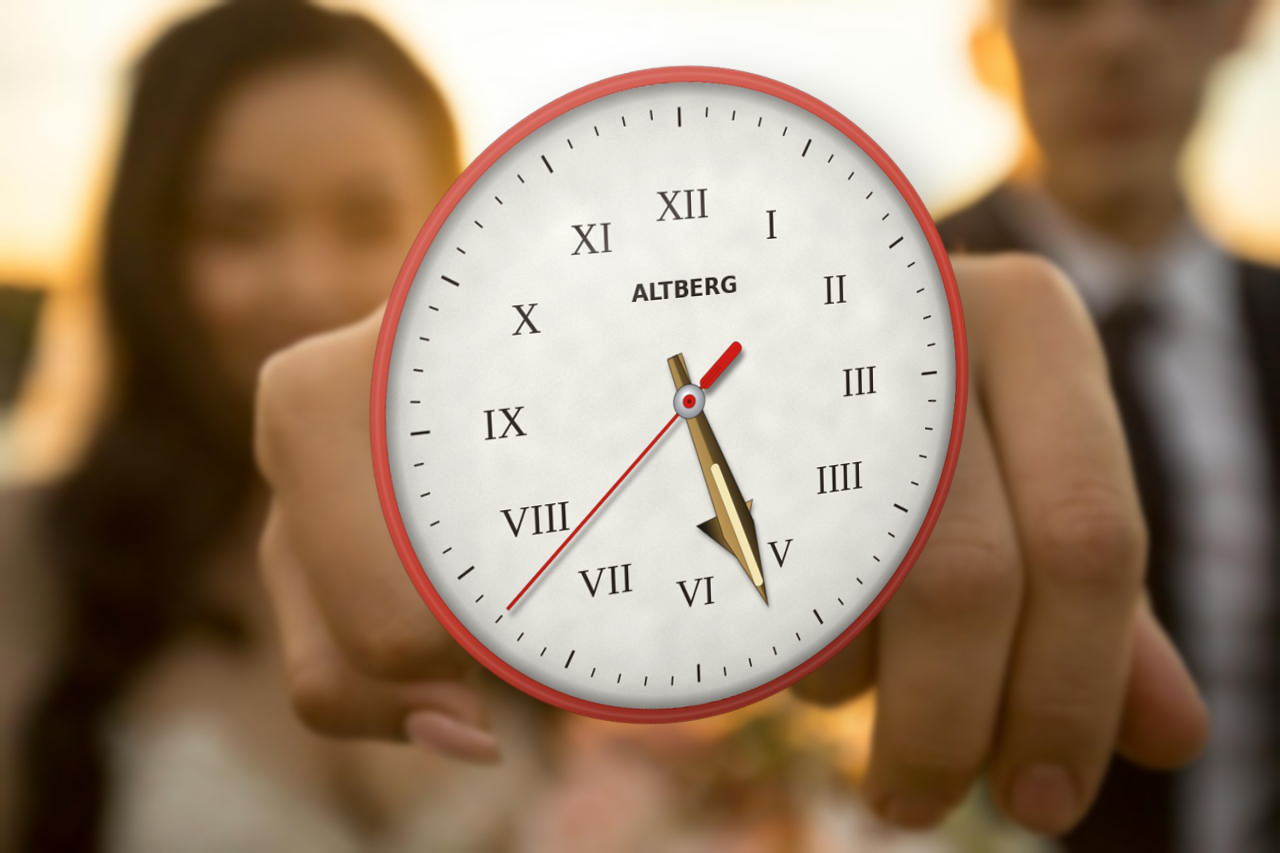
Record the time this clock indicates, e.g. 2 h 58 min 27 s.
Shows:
5 h 26 min 38 s
